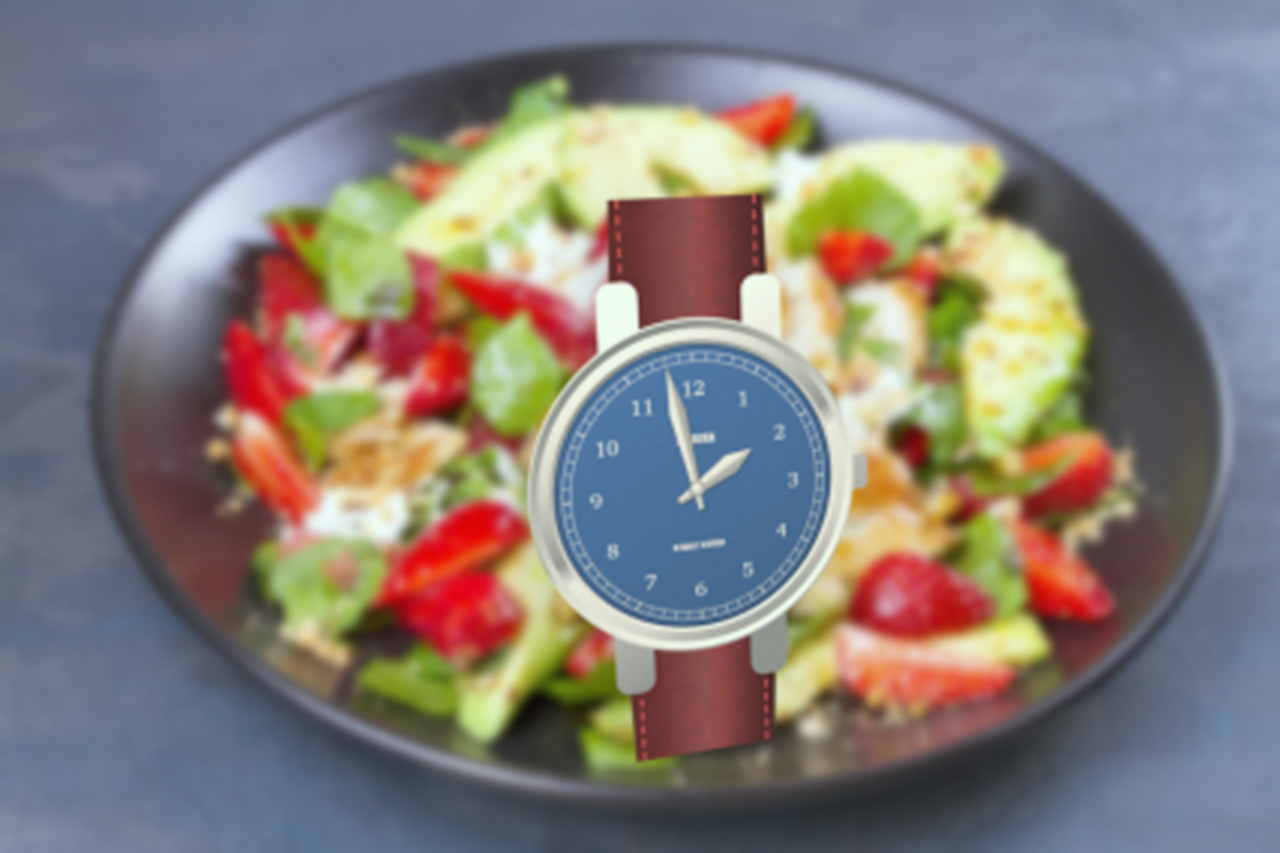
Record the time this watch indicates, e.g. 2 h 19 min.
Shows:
1 h 58 min
